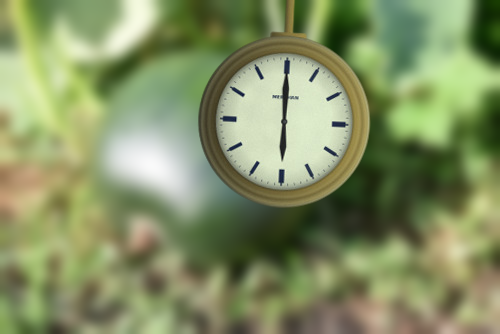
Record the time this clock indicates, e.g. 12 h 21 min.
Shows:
6 h 00 min
